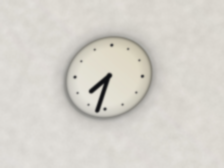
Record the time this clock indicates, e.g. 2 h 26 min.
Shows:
7 h 32 min
